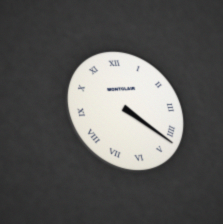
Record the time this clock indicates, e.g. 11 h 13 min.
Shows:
4 h 22 min
